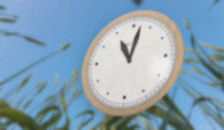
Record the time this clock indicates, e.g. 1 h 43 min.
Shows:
11 h 02 min
